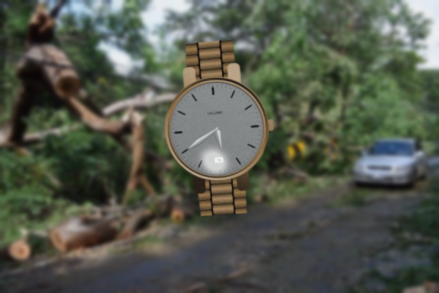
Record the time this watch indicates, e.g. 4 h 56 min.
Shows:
5 h 40 min
